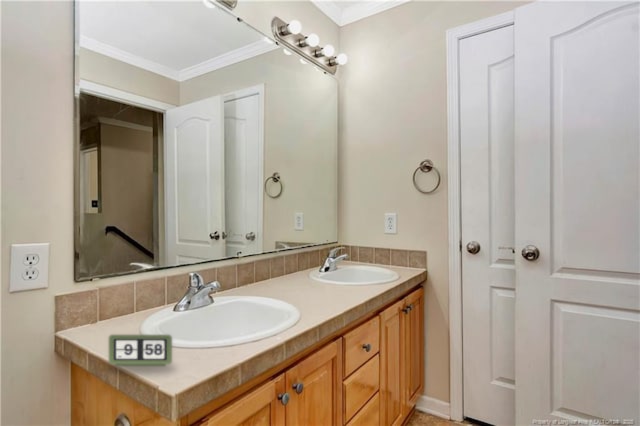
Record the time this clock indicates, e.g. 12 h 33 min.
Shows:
9 h 58 min
